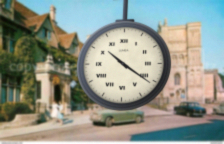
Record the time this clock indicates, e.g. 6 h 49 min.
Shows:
10 h 21 min
